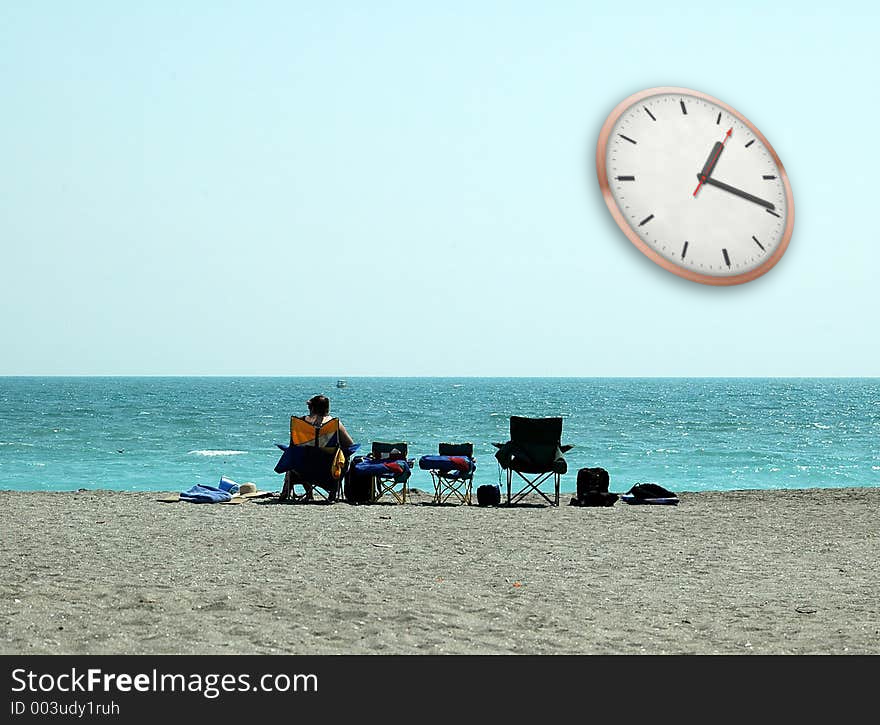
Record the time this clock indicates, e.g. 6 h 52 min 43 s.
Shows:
1 h 19 min 07 s
